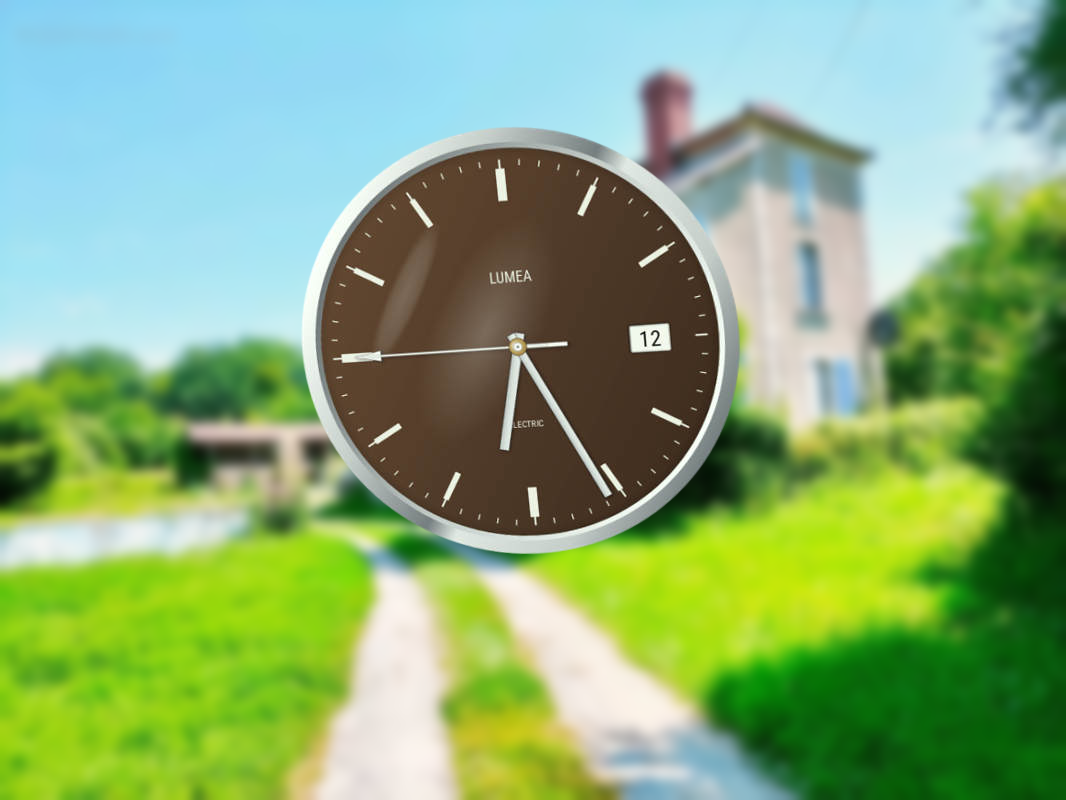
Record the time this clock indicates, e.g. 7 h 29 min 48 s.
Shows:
6 h 25 min 45 s
